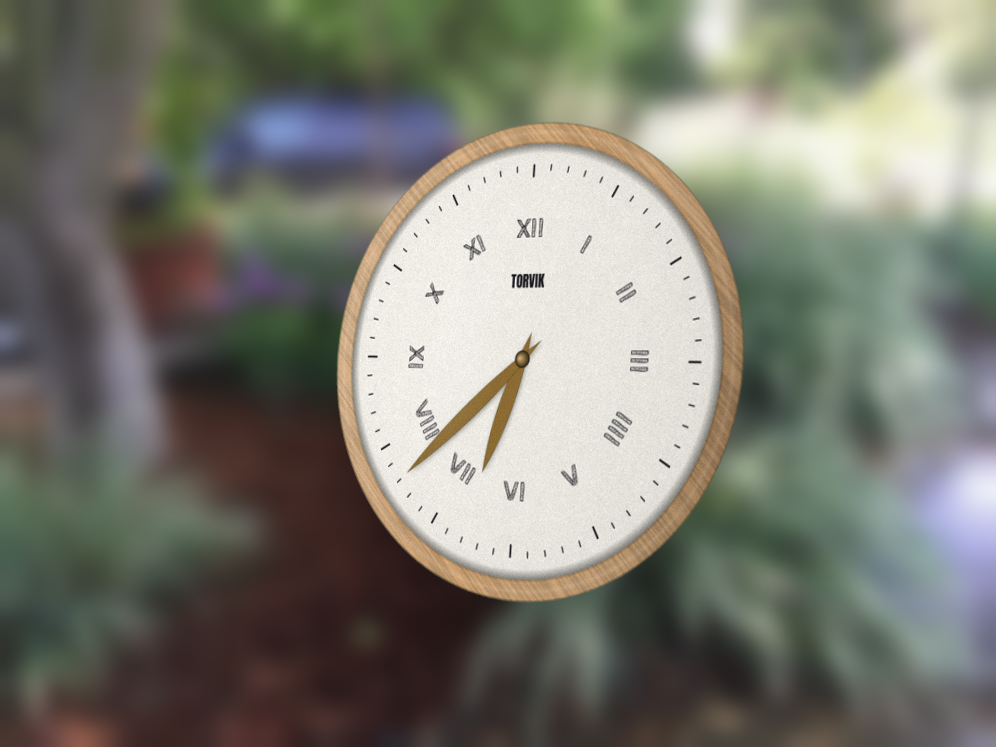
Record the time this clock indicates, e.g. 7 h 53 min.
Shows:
6 h 38 min
